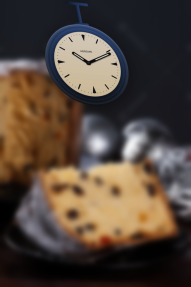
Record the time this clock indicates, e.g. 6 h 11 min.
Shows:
10 h 11 min
